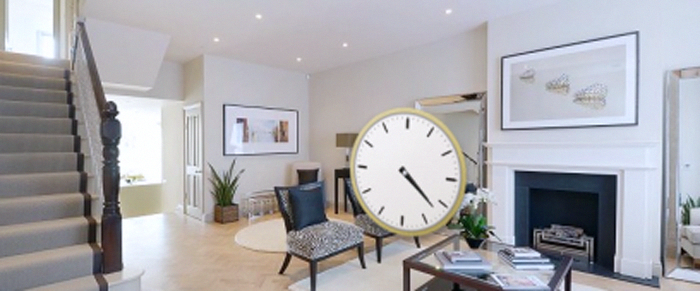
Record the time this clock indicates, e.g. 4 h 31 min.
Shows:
4 h 22 min
